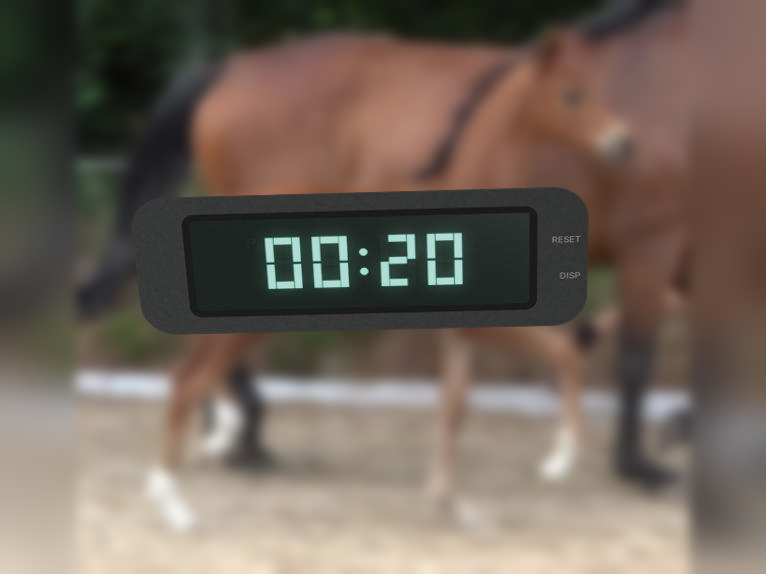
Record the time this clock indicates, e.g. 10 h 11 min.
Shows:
0 h 20 min
